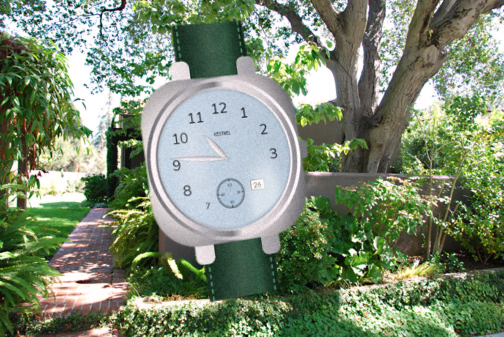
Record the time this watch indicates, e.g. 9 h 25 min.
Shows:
10 h 46 min
